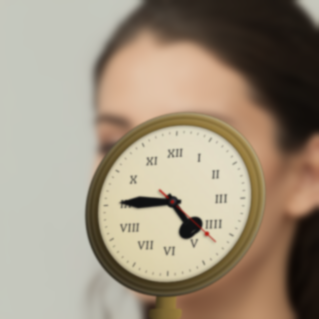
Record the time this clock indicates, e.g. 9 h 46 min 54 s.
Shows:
4 h 45 min 22 s
